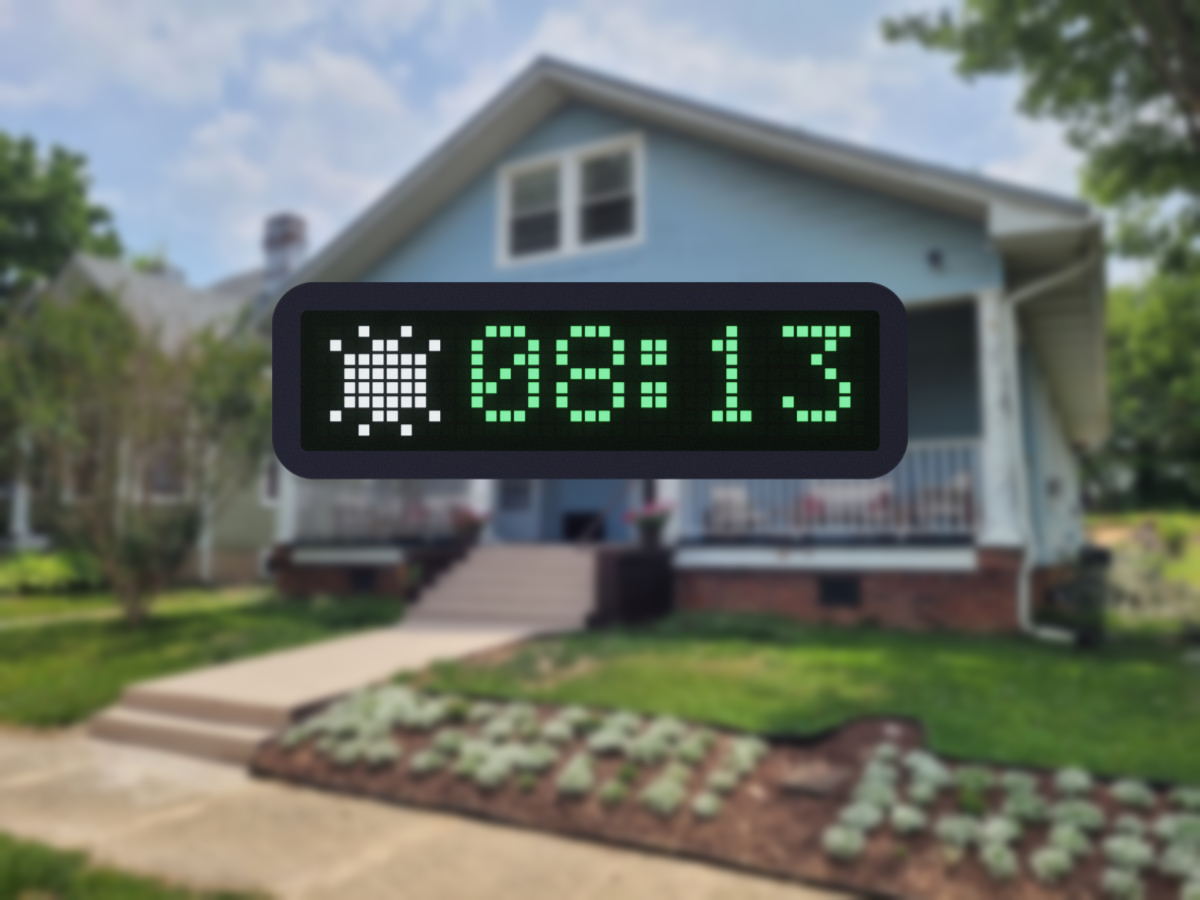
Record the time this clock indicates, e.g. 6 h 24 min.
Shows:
8 h 13 min
